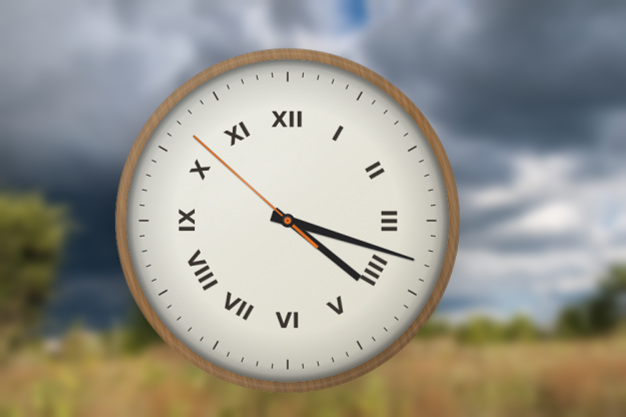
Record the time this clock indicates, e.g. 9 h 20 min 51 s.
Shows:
4 h 17 min 52 s
